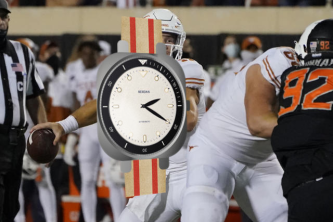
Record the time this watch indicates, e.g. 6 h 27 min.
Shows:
2 h 20 min
